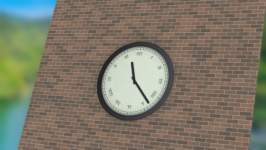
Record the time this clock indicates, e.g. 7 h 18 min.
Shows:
11 h 23 min
